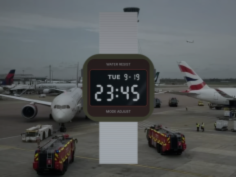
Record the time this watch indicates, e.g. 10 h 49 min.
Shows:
23 h 45 min
